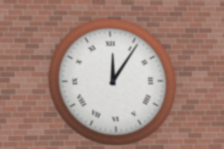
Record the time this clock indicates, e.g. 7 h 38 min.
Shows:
12 h 06 min
